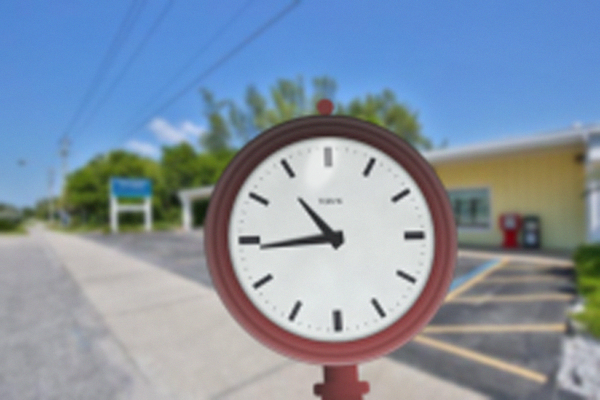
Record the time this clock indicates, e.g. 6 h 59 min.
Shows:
10 h 44 min
